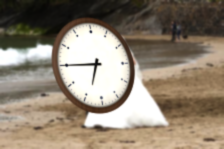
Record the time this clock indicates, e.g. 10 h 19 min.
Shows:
6 h 45 min
